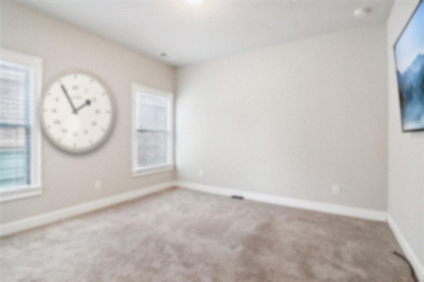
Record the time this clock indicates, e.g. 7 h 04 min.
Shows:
1 h 55 min
